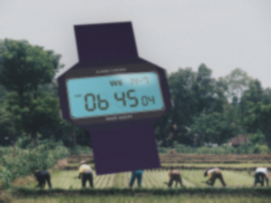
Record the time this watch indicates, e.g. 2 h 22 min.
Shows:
6 h 45 min
